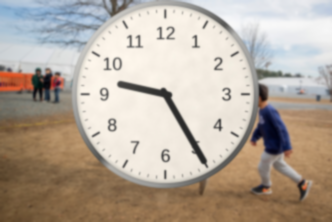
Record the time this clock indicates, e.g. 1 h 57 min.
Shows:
9 h 25 min
